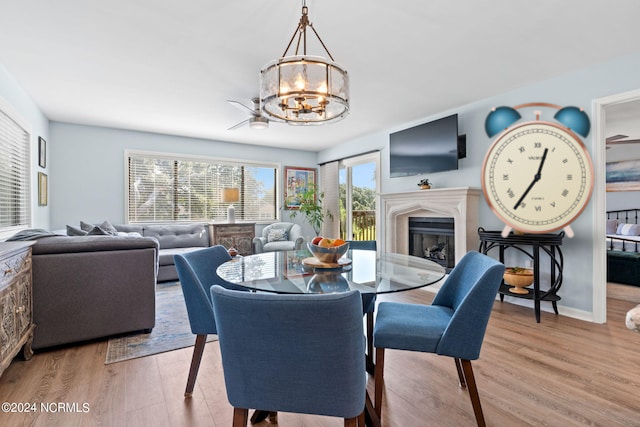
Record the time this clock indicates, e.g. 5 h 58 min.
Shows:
12 h 36 min
